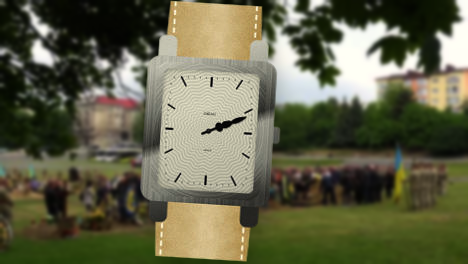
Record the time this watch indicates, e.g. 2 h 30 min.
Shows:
2 h 11 min
